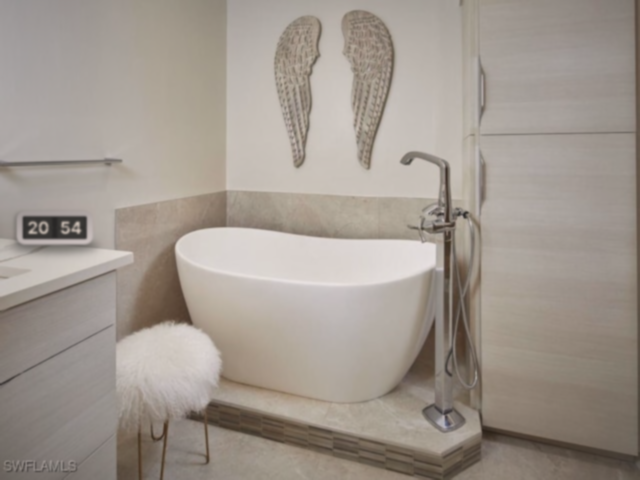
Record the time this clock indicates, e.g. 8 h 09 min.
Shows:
20 h 54 min
